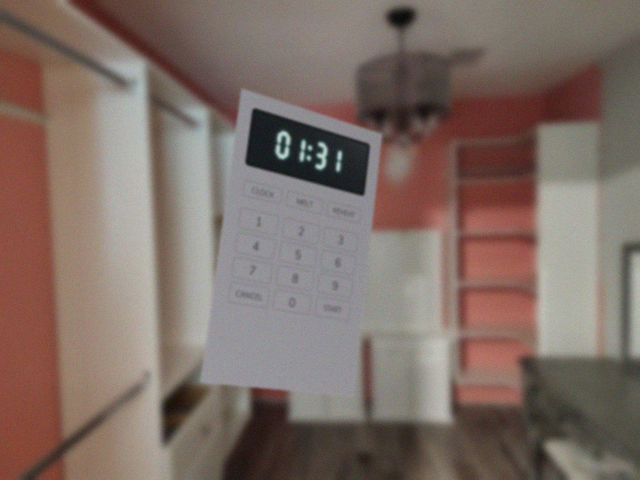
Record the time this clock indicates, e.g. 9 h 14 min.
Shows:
1 h 31 min
